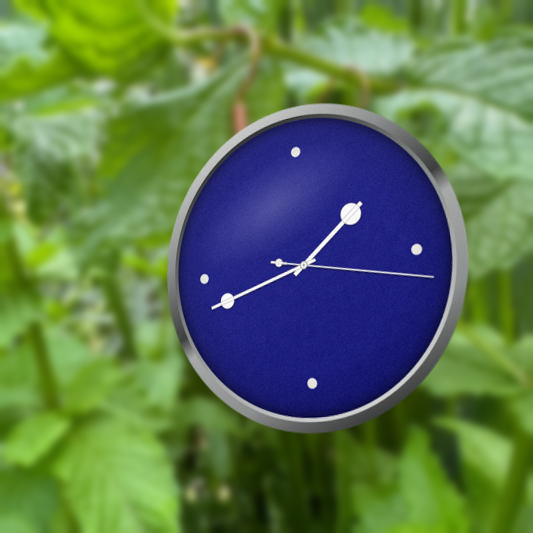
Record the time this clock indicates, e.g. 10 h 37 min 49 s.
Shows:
1 h 42 min 17 s
